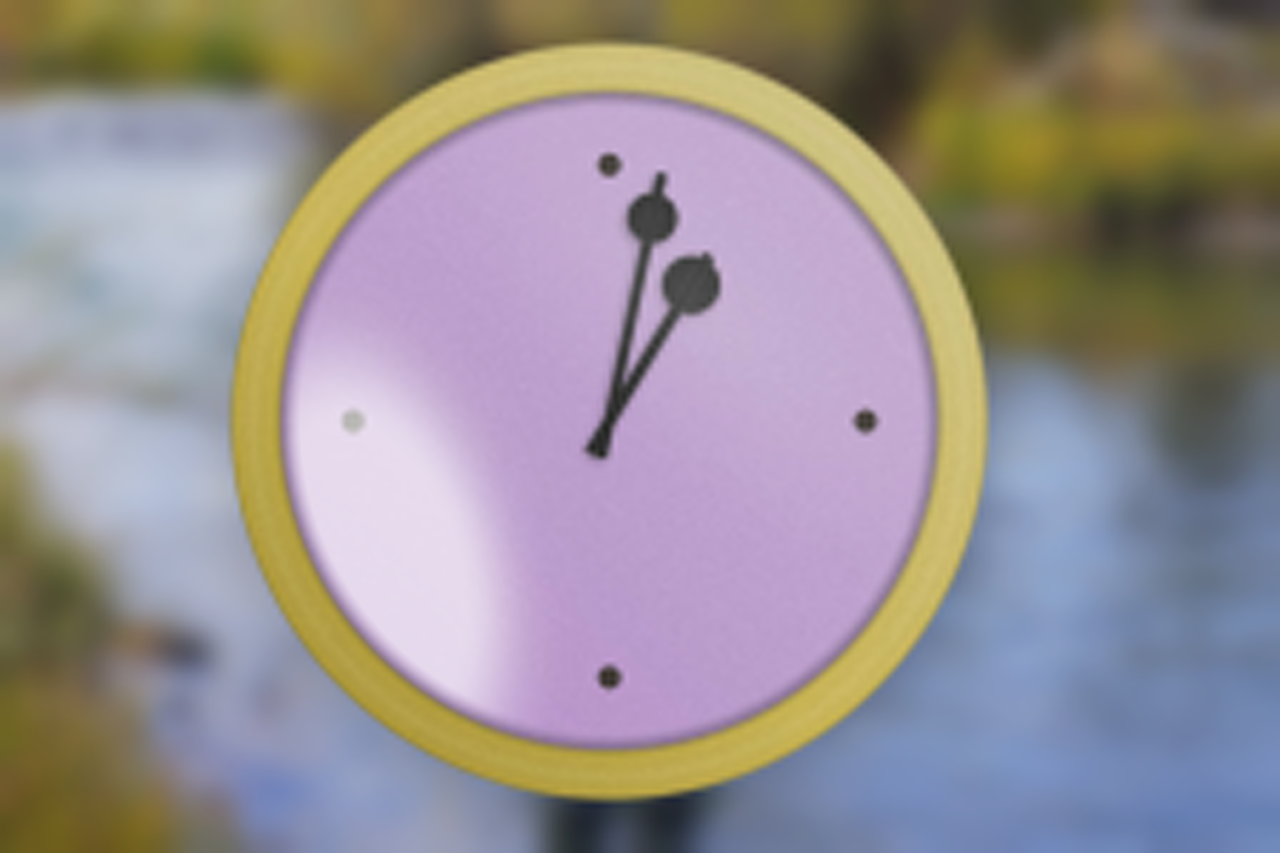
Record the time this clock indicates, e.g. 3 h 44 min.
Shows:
1 h 02 min
